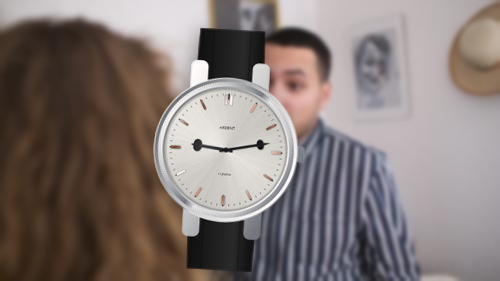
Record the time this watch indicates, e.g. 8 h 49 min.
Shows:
9 h 13 min
